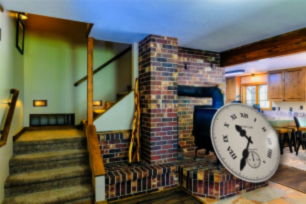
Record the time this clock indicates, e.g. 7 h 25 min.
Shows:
10 h 35 min
